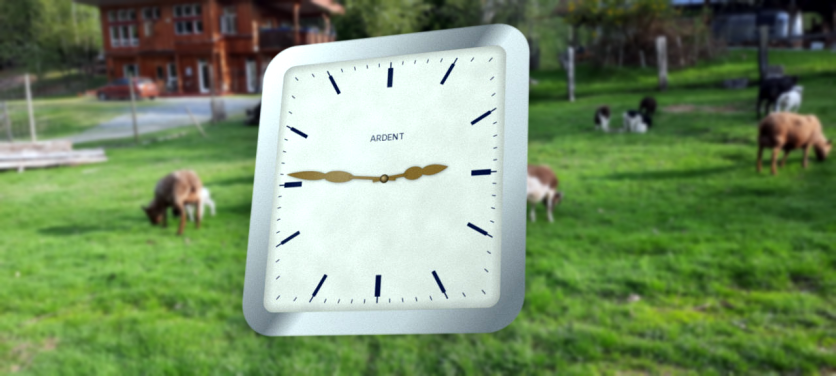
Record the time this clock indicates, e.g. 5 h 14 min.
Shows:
2 h 46 min
